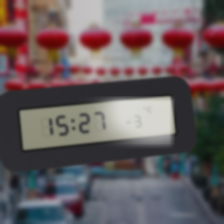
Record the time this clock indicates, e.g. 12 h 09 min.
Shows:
15 h 27 min
